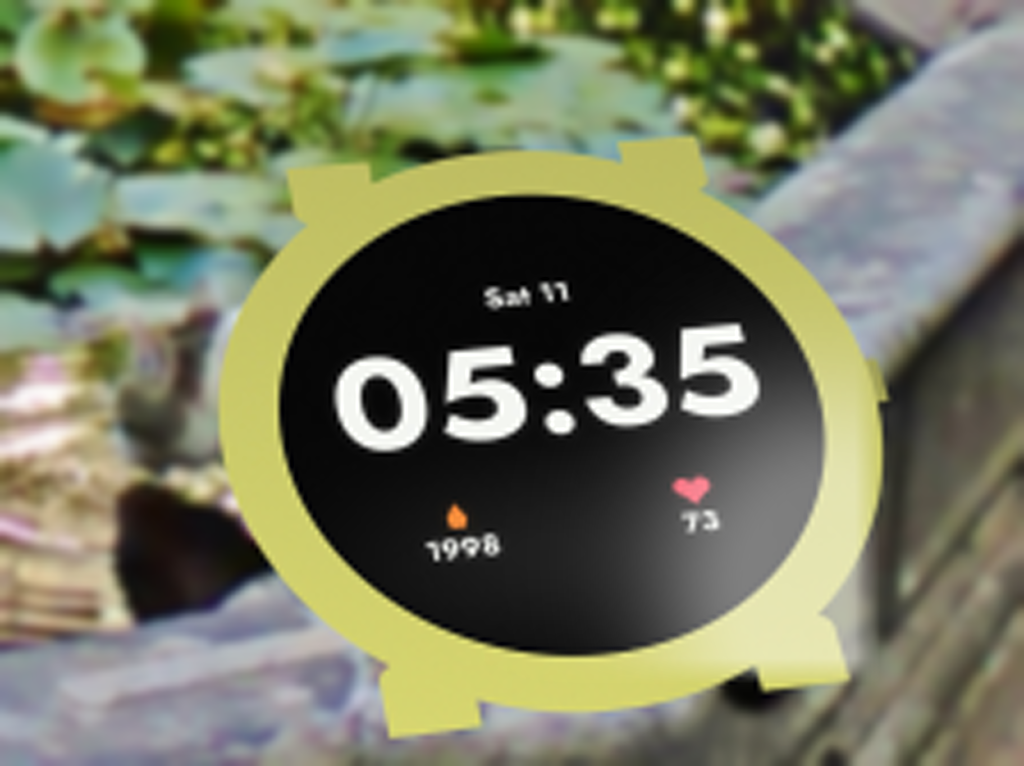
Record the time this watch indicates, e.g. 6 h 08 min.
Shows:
5 h 35 min
